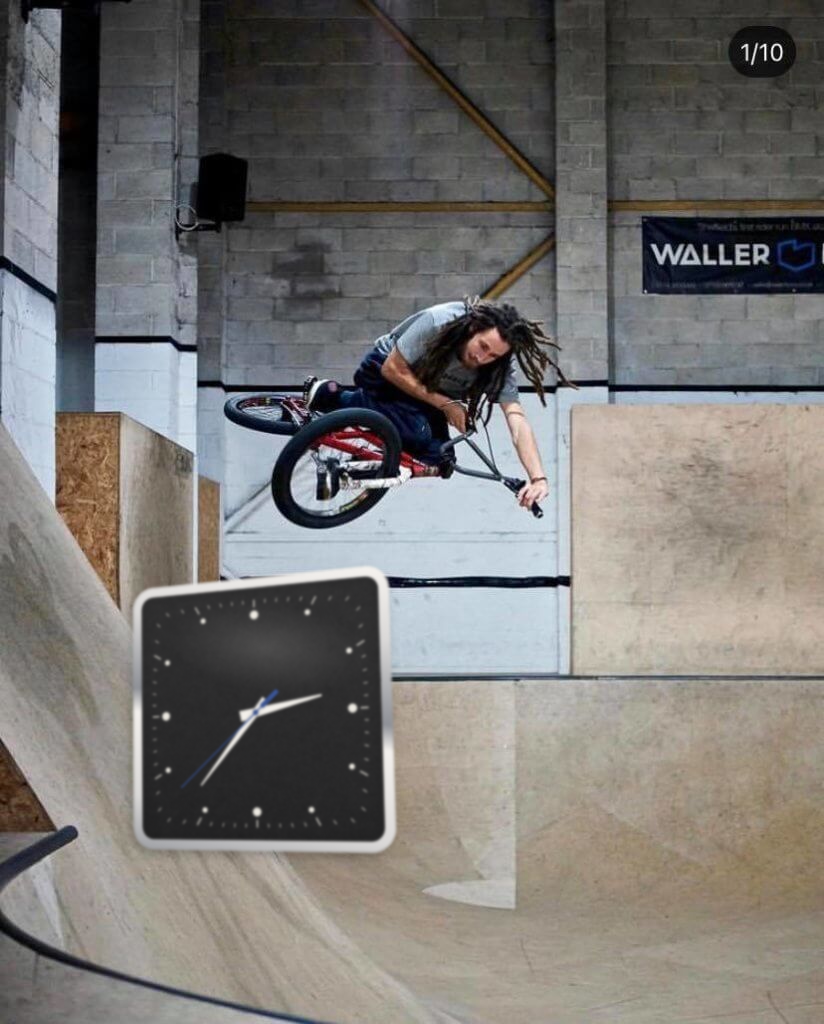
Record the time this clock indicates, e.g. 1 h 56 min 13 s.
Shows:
2 h 36 min 38 s
